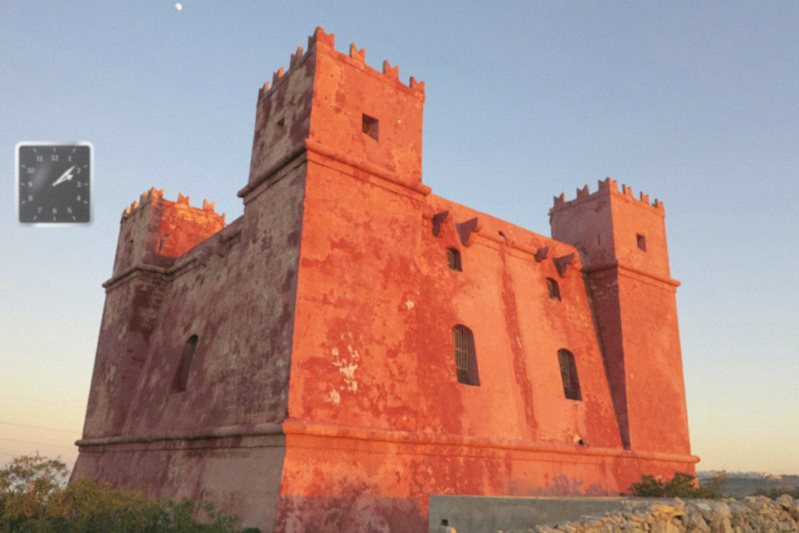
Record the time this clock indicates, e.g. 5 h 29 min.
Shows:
2 h 08 min
